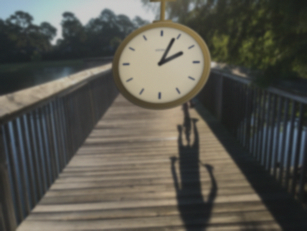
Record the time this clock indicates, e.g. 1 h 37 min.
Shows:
2 h 04 min
